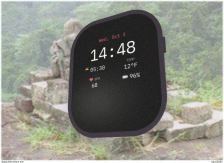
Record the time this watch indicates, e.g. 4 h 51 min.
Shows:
14 h 48 min
